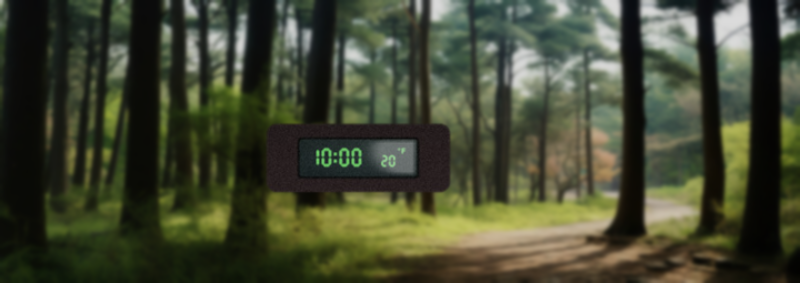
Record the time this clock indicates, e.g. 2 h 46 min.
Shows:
10 h 00 min
